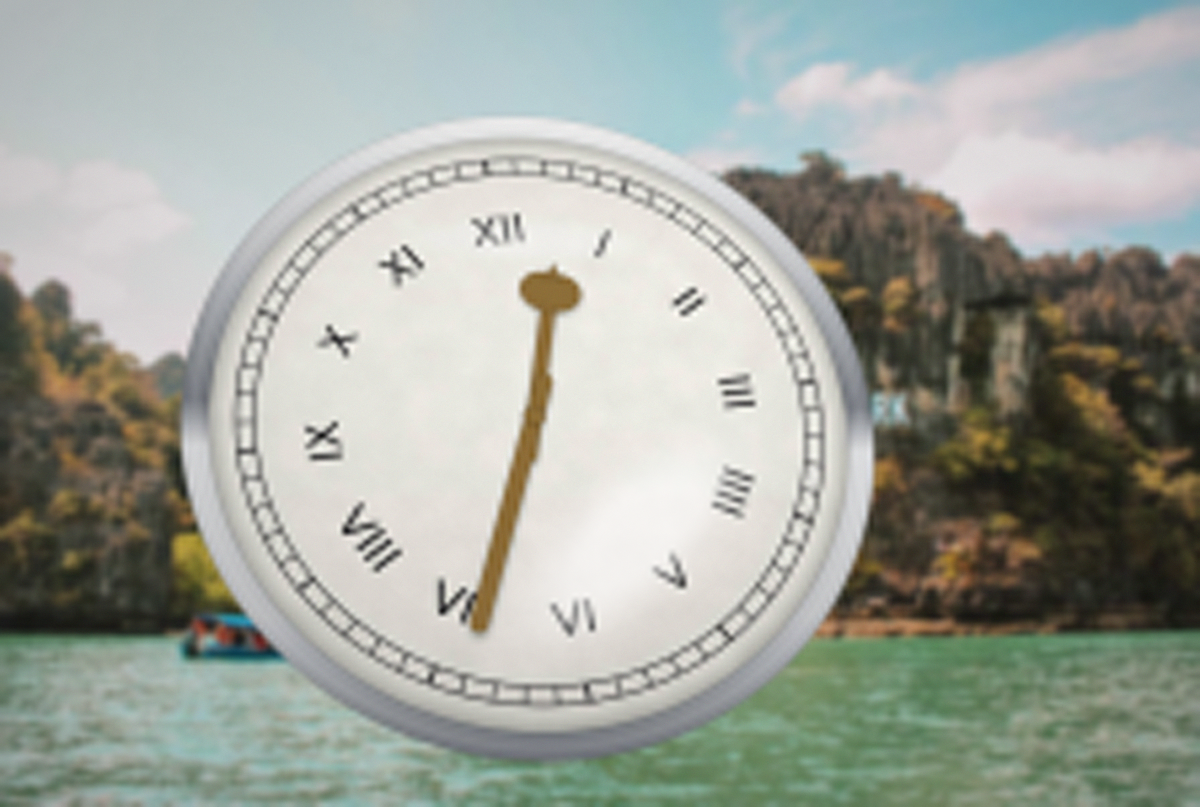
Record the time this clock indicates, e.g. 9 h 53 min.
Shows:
12 h 34 min
